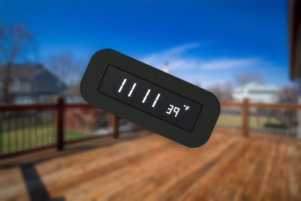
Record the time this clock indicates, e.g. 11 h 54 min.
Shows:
11 h 11 min
